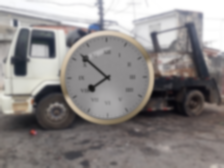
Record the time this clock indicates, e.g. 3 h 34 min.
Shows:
7 h 52 min
